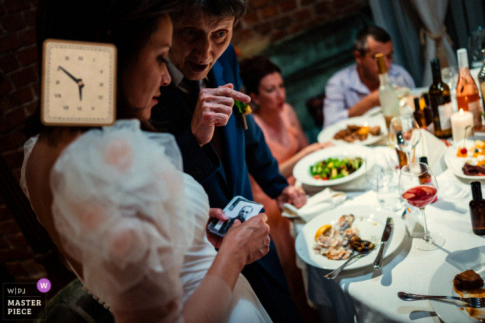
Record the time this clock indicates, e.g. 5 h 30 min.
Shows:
5 h 51 min
